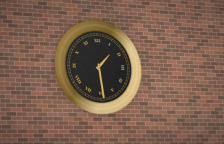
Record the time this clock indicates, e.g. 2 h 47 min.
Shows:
1 h 29 min
